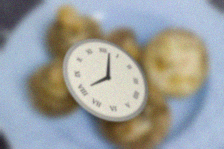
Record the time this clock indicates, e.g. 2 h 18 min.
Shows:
8 h 02 min
